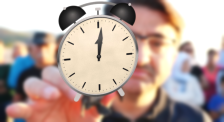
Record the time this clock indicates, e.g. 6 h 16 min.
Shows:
12 h 01 min
